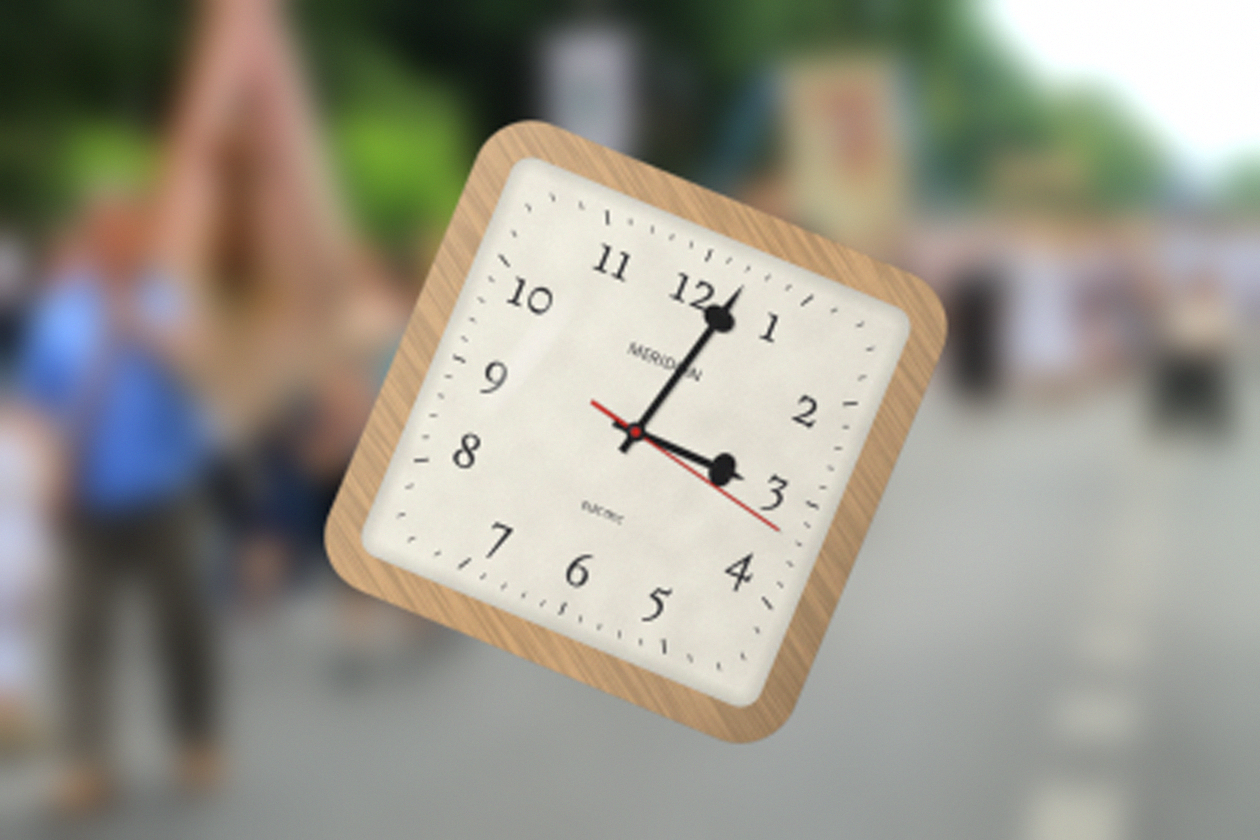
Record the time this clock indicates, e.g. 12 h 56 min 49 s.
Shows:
3 h 02 min 17 s
